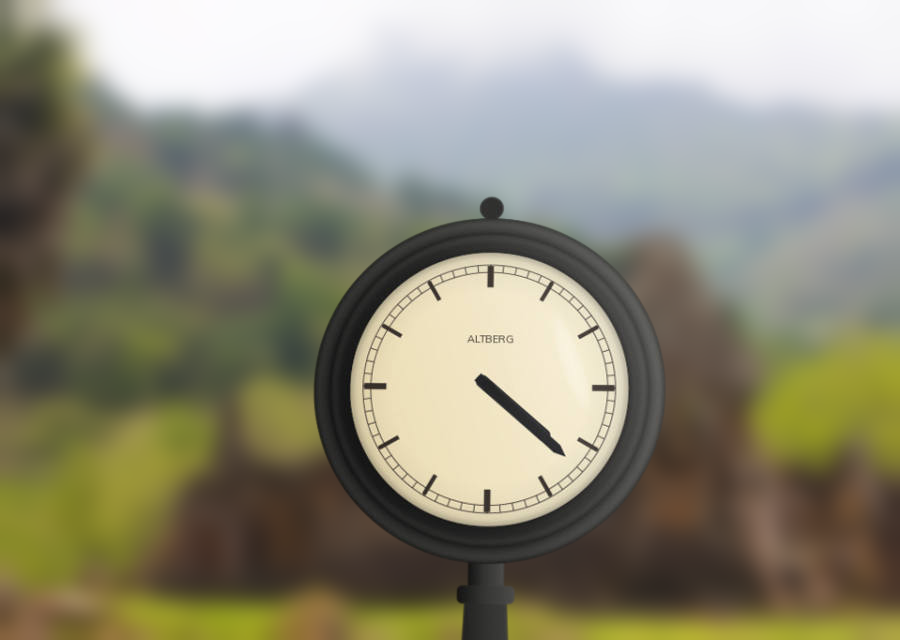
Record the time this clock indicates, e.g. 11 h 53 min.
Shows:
4 h 22 min
